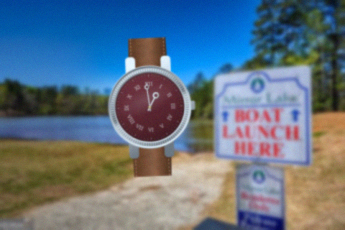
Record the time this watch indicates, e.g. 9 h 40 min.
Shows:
12 h 59 min
